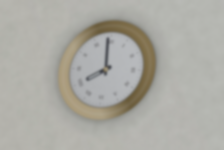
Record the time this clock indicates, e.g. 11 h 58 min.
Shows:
7 h 59 min
